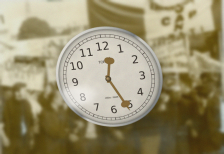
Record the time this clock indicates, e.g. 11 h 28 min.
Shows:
12 h 26 min
